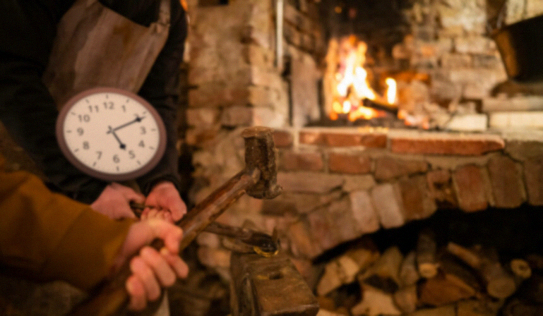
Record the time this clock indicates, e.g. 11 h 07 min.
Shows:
5 h 11 min
